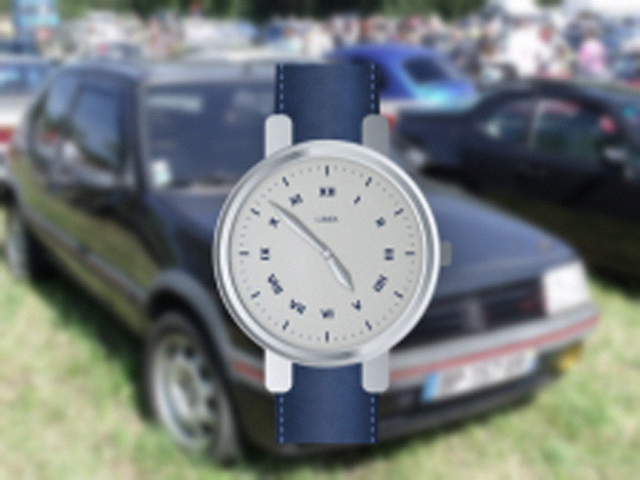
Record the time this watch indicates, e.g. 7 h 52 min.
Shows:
4 h 52 min
